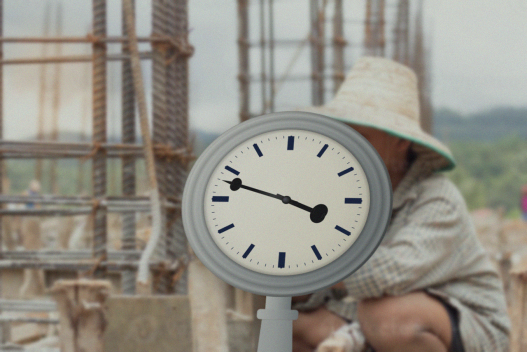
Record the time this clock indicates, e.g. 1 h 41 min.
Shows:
3 h 48 min
